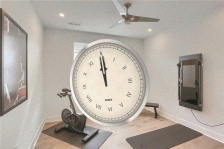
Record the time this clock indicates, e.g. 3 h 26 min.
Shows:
12 h 00 min
